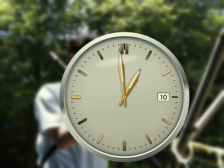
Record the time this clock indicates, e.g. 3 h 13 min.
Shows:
12 h 59 min
